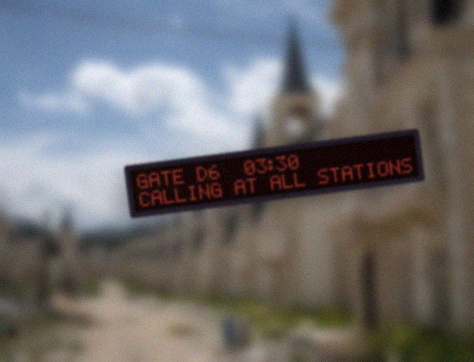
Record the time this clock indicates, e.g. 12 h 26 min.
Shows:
3 h 30 min
